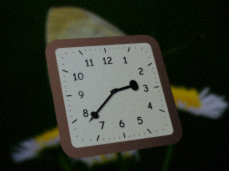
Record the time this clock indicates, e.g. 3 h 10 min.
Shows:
2 h 38 min
